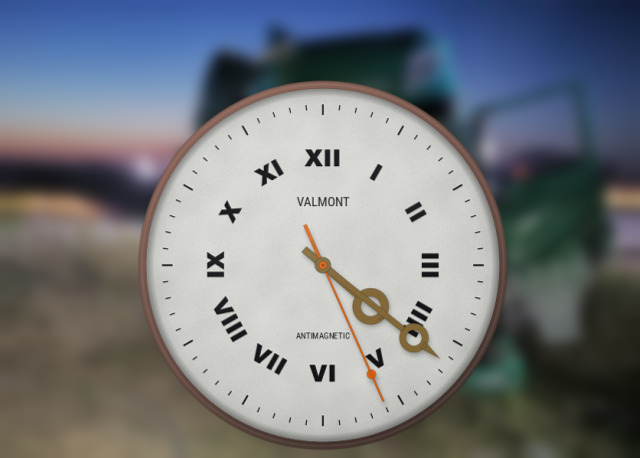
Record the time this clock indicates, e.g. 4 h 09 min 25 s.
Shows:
4 h 21 min 26 s
